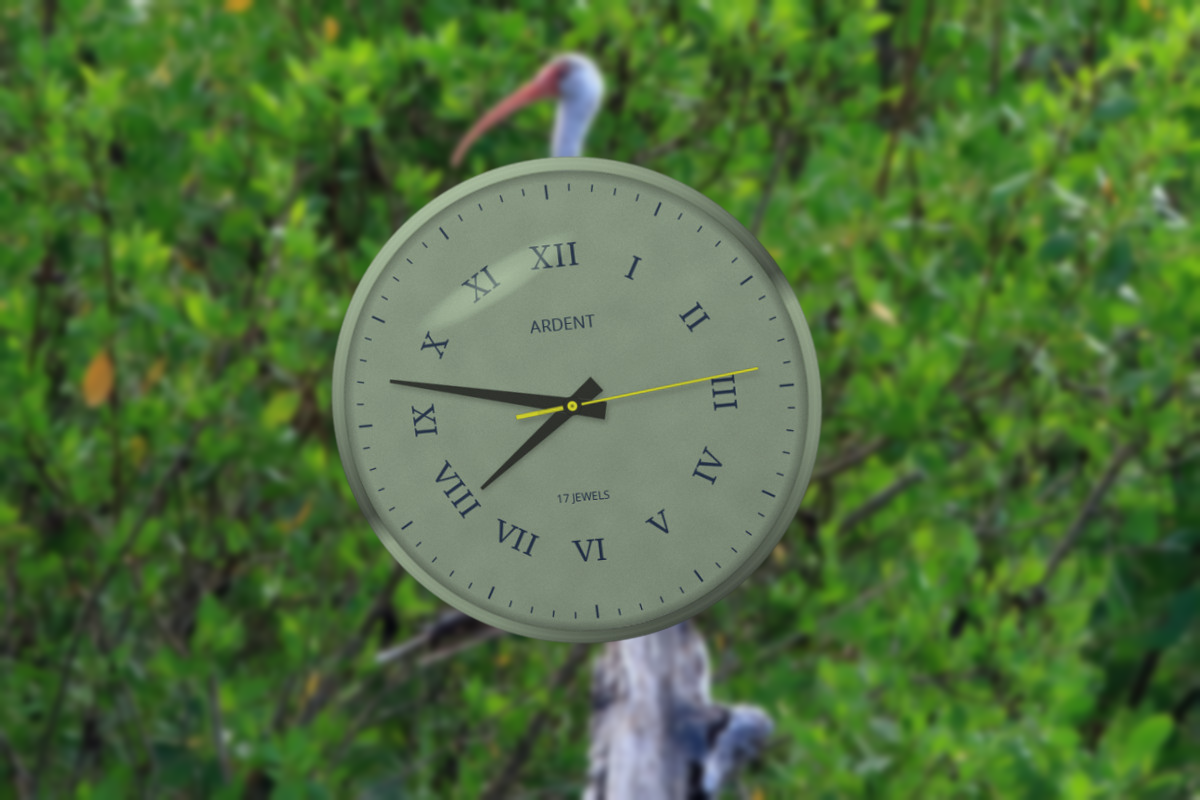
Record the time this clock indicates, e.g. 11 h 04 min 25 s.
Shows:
7 h 47 min 14 s
